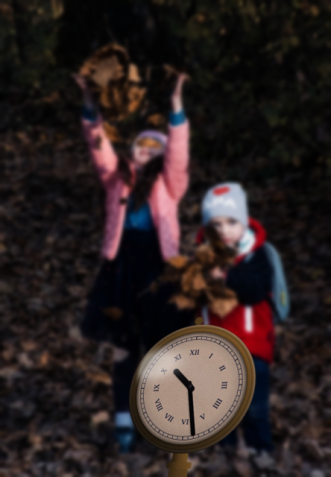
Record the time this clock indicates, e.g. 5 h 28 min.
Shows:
10 h 28 min
